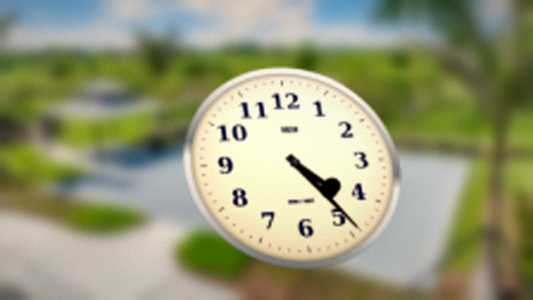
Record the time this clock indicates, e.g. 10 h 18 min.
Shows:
4 h 24 min
